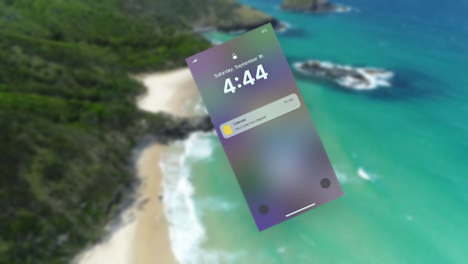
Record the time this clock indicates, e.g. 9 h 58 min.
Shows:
4 h 44 min
